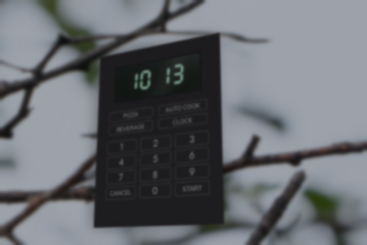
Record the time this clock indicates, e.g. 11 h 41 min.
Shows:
10 h 13 min
